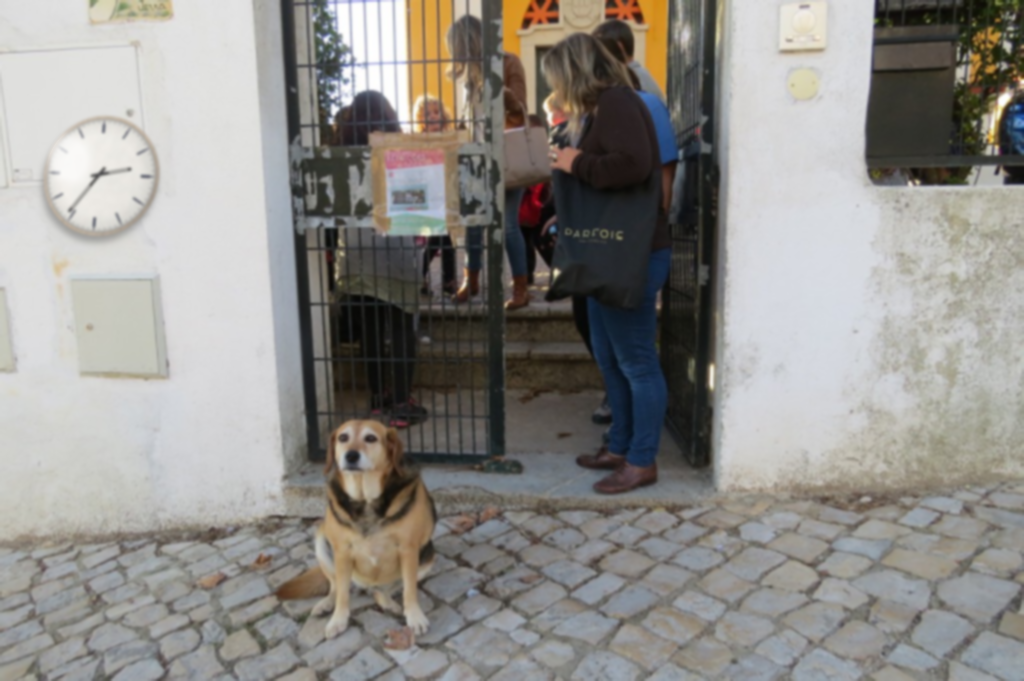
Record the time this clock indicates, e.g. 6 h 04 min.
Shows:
2 h 36 min
